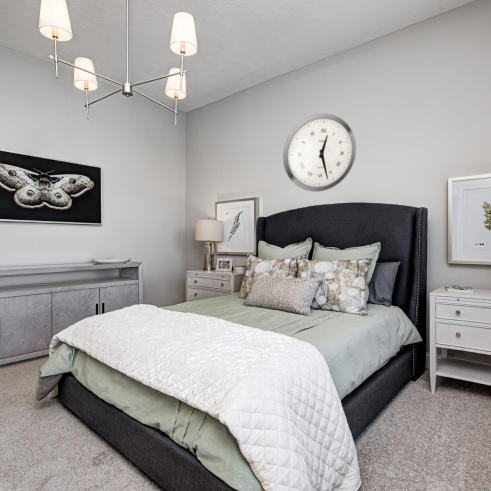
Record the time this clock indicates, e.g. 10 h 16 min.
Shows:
12 h 27 min
